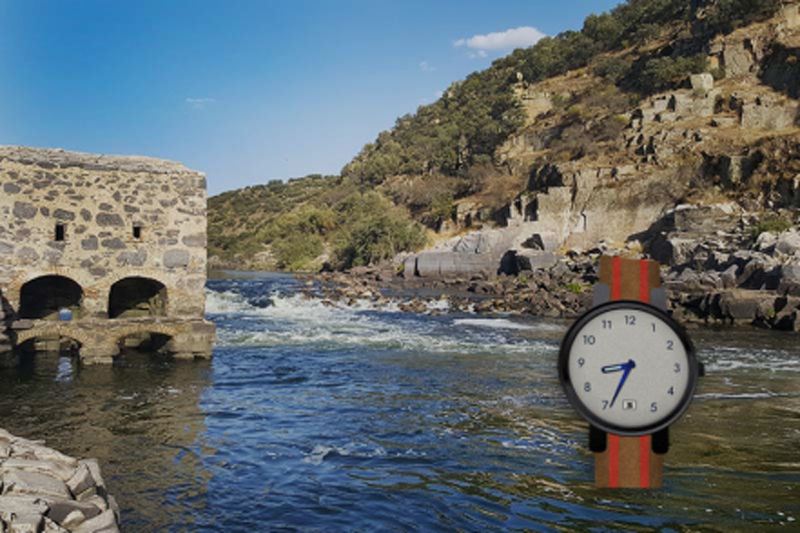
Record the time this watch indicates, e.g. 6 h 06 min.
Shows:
8 h 34 min
